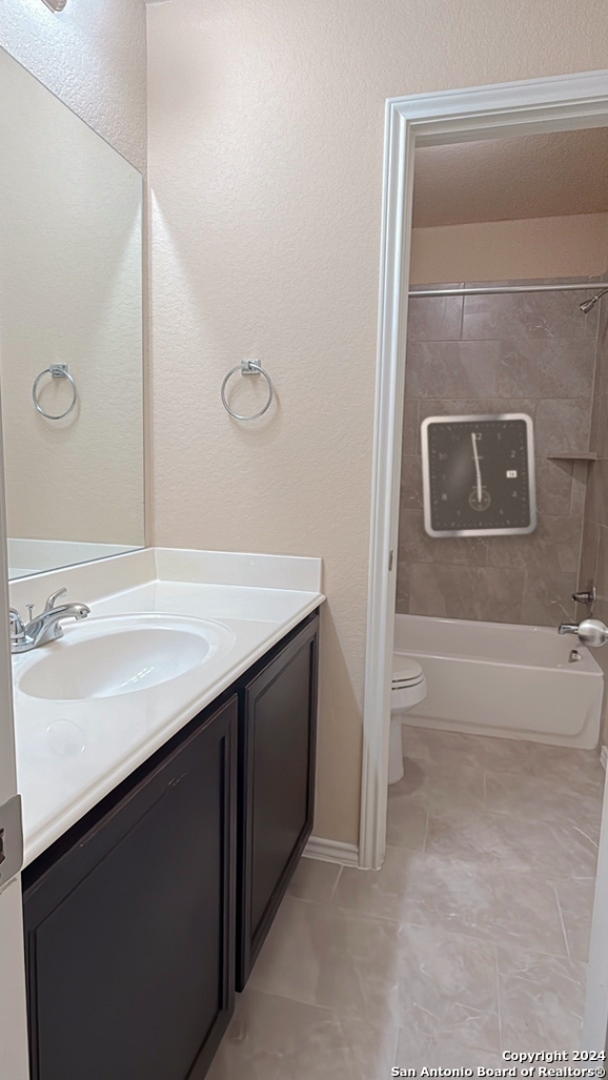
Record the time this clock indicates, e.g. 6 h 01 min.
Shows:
5 h 59 min
